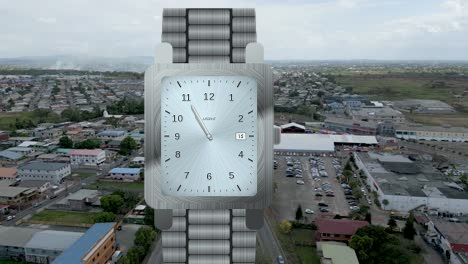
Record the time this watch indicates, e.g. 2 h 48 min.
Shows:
10 h 55 min
